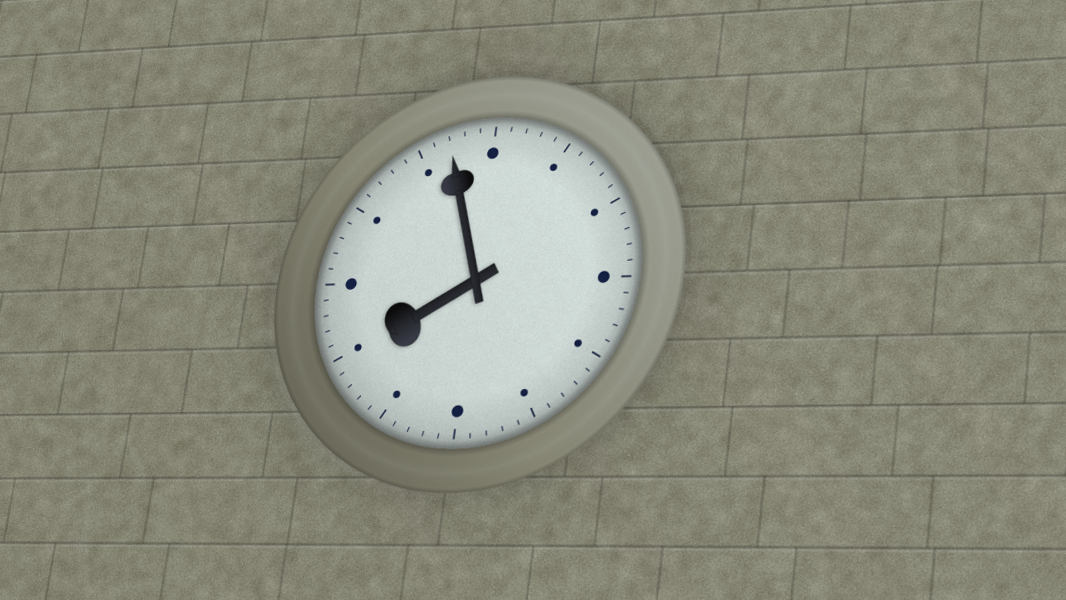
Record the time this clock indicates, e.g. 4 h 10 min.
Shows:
7 h 57 min
